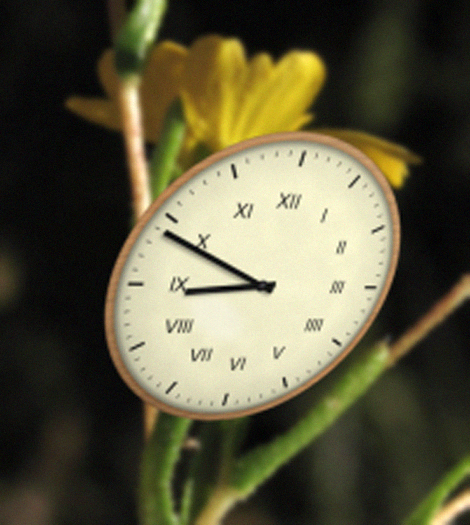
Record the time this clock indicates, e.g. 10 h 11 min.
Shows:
8 h 49 min
